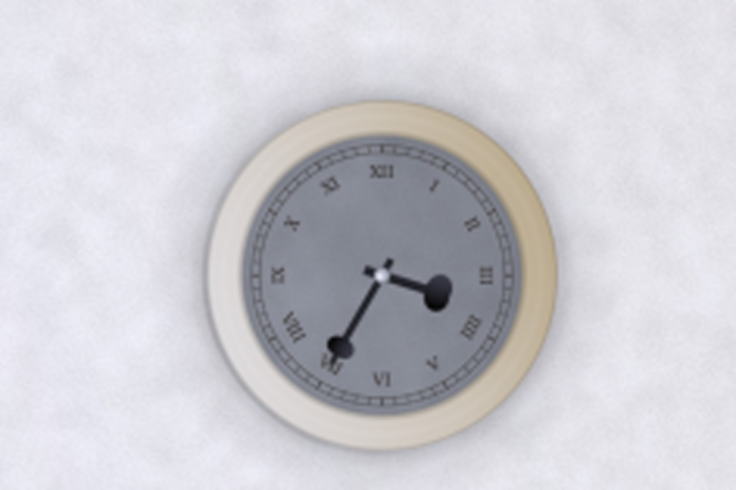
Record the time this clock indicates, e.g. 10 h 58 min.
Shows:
3 h 35 min
